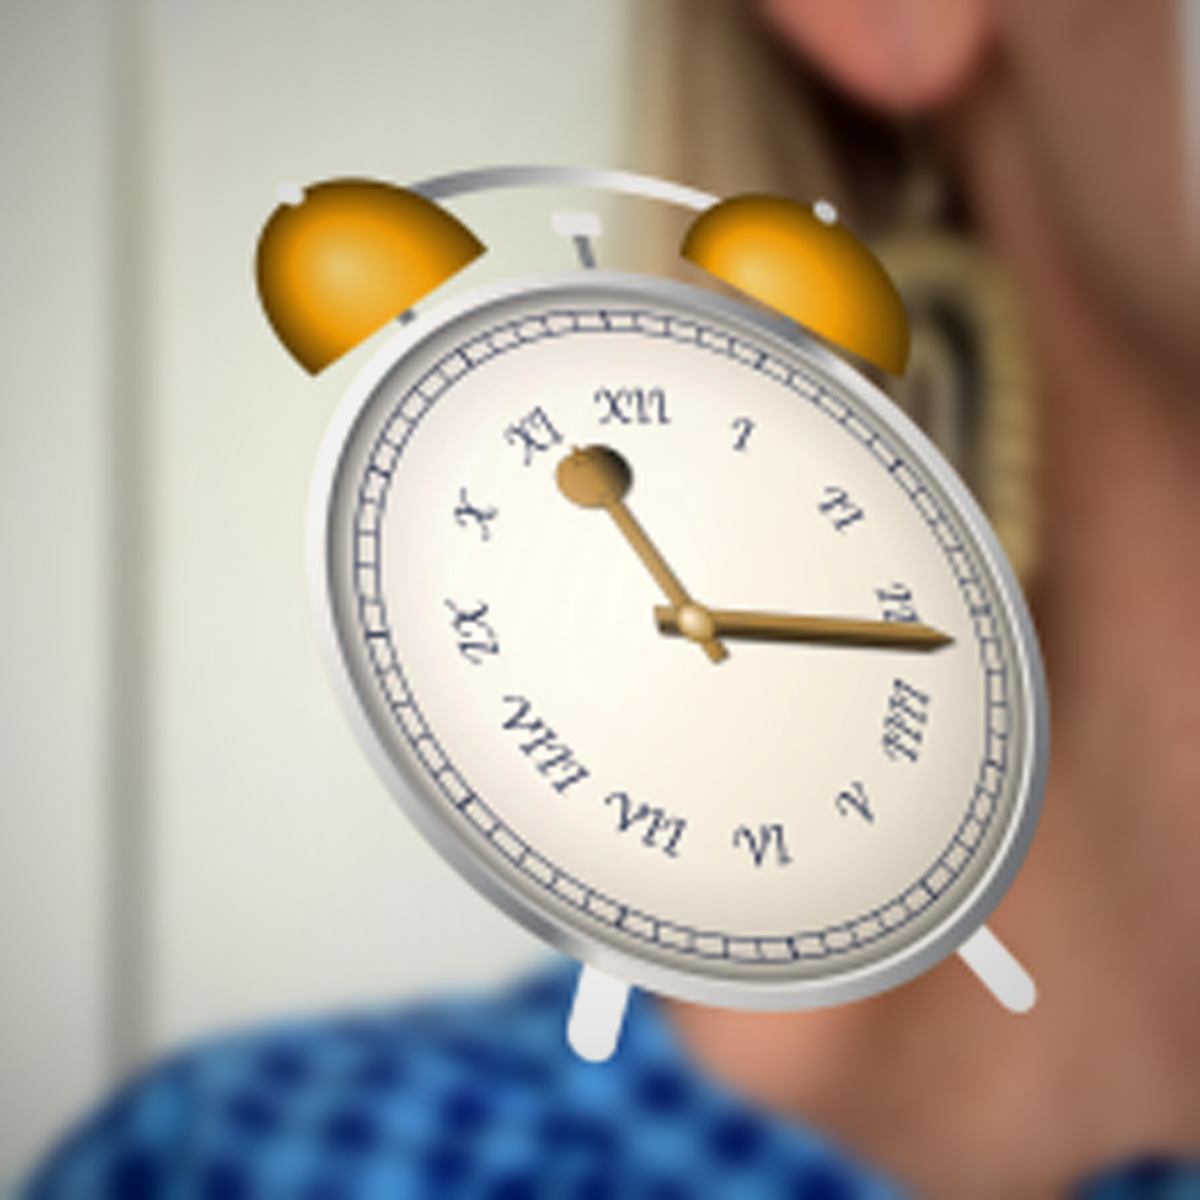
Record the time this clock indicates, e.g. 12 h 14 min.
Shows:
11 h 16 min
